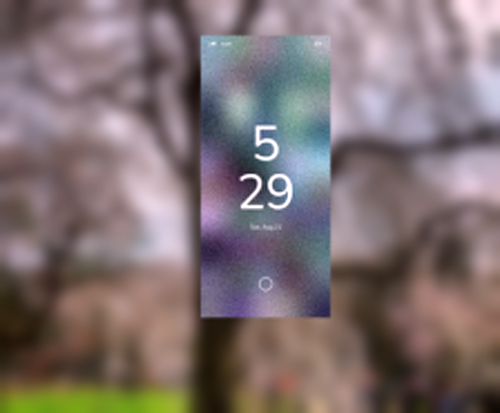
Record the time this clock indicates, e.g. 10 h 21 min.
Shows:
5 h 29 min
